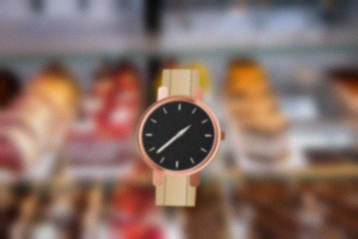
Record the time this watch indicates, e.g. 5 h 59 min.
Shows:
1 h 38 min
